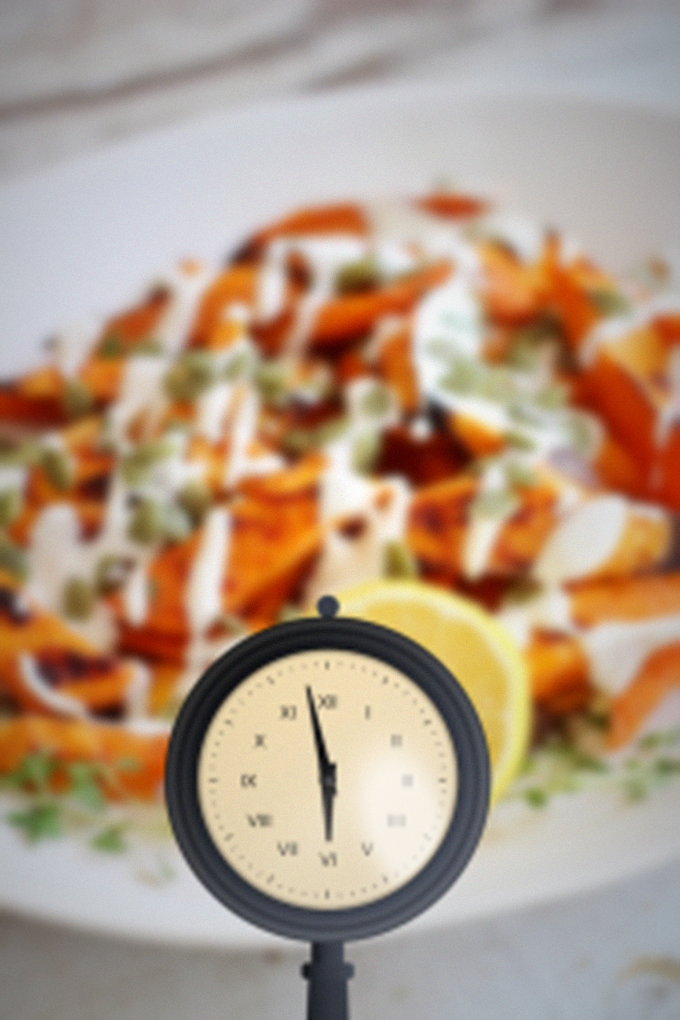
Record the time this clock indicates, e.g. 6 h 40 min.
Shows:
5 h 58 min
